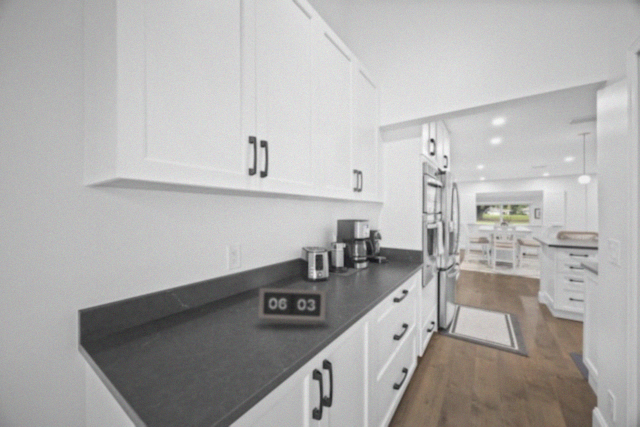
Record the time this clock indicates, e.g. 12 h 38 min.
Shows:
6 h 03 min
